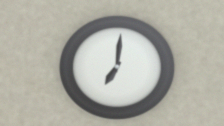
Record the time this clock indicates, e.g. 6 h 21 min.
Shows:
7 h 01 min
